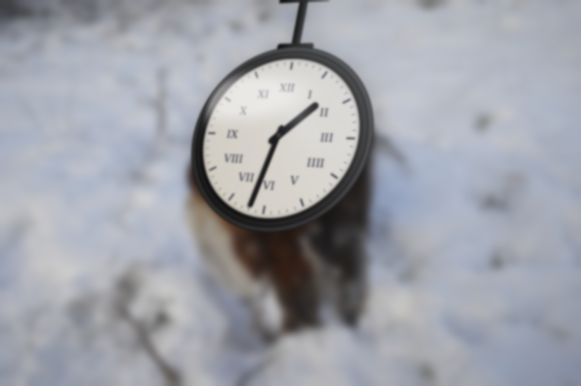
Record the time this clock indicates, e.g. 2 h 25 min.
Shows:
1 h 32 min
